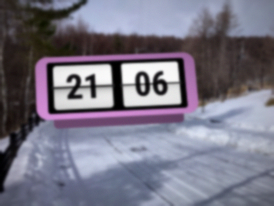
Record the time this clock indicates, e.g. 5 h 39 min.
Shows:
21 h 06 min
